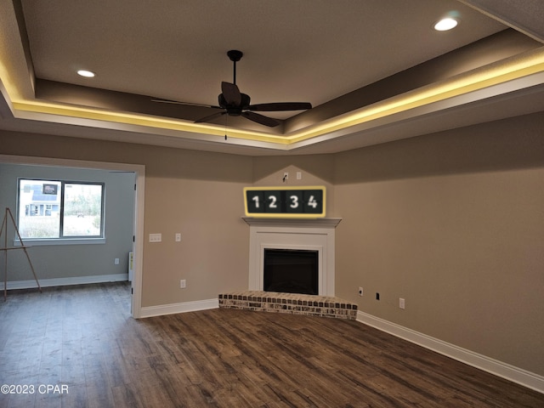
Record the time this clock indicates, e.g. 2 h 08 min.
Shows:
12 h 34 min
